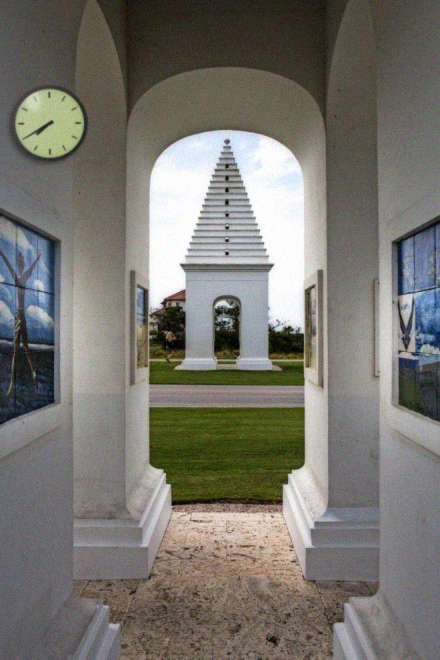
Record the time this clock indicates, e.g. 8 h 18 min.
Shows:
7 h 40 min
